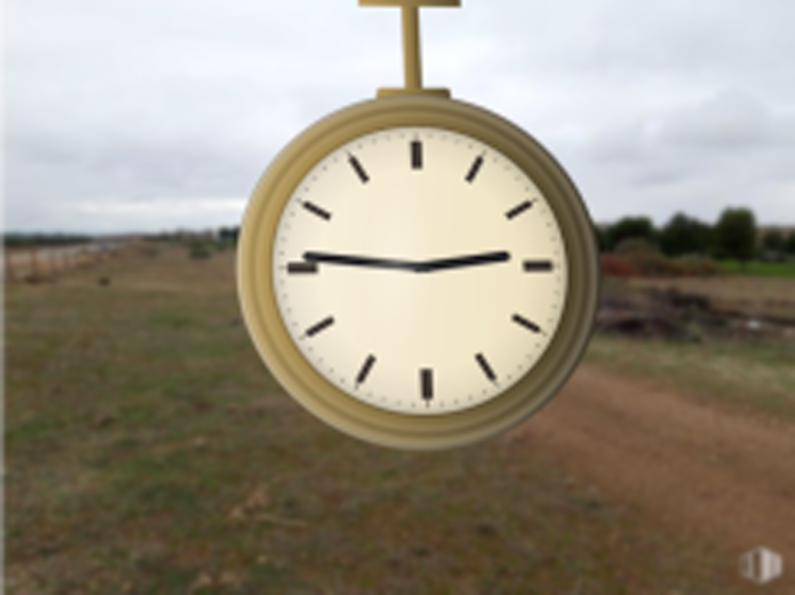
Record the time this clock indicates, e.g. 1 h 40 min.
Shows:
2 h 46 min
